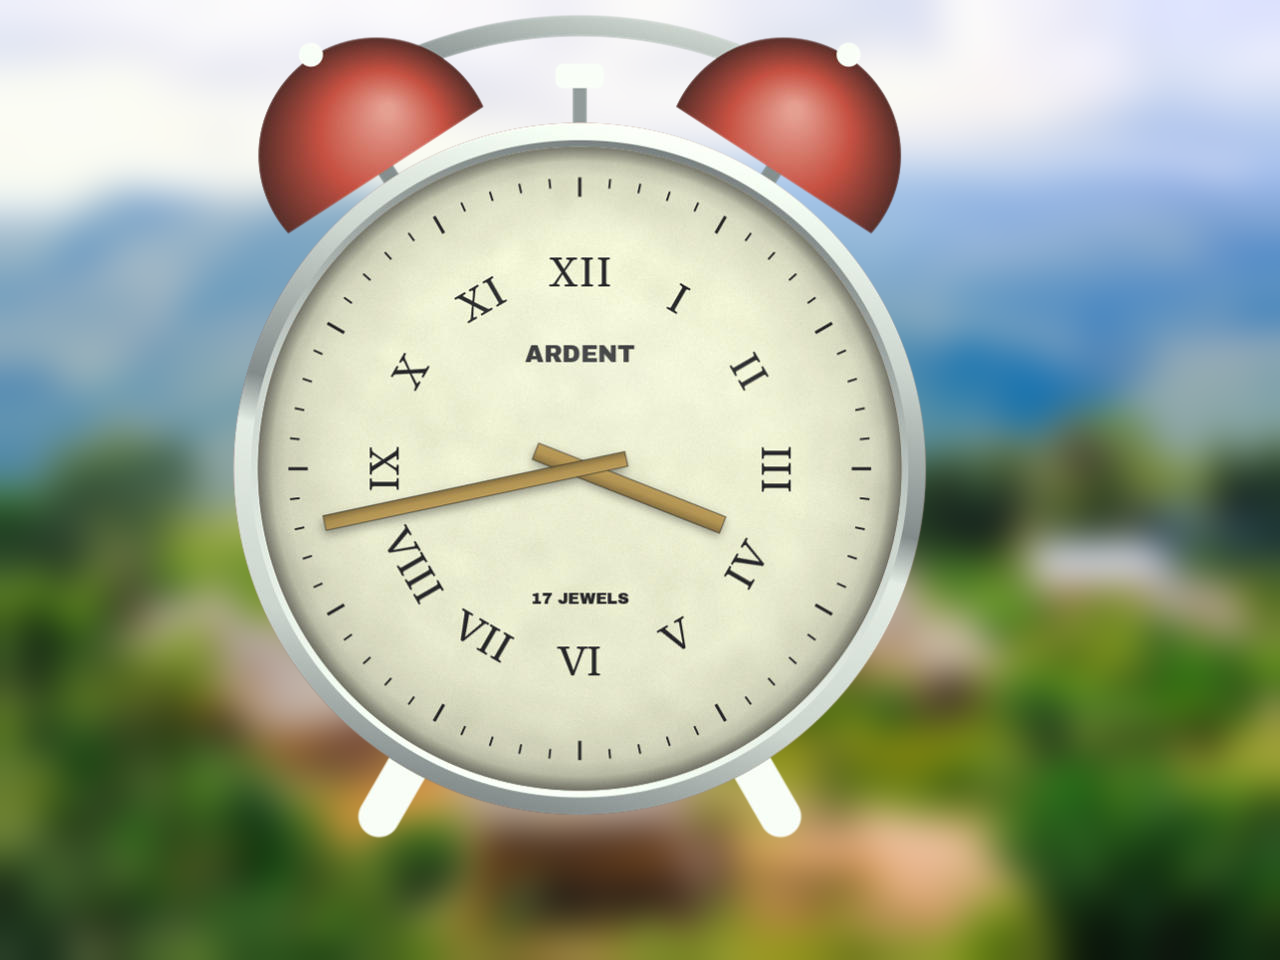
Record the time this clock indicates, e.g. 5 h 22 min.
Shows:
3 h 43 min
